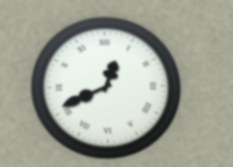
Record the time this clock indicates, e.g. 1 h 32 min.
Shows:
12 h 41 min
